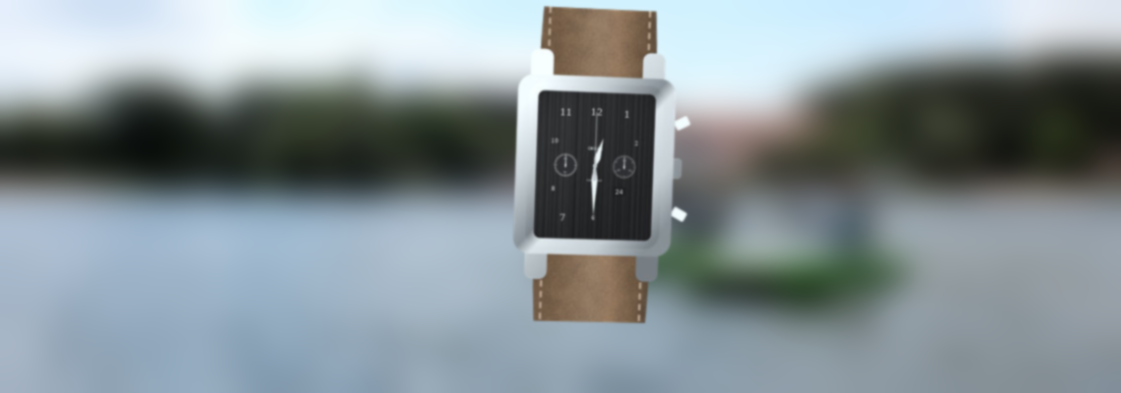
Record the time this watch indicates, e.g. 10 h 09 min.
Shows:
12 h 30 min
